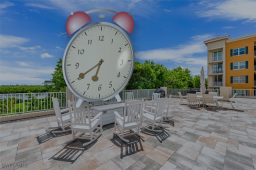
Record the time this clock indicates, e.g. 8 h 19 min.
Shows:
6 h 40 min
